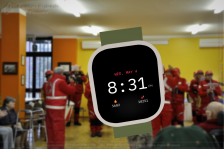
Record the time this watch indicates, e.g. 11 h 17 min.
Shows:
8 h 31 min
